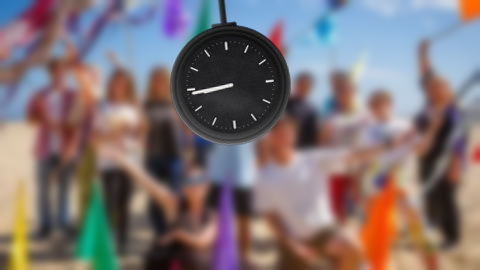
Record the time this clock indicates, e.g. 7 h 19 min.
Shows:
8 h 44 min
